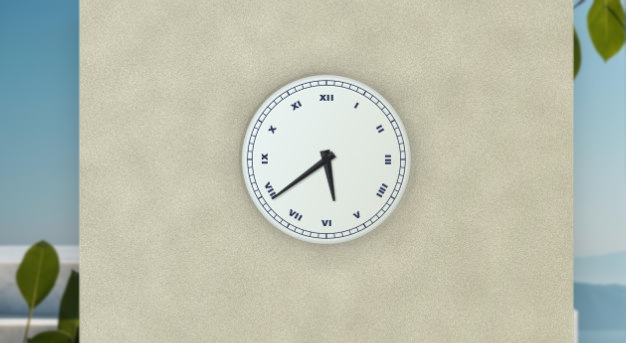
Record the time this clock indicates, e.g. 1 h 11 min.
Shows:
5 h 39 min
